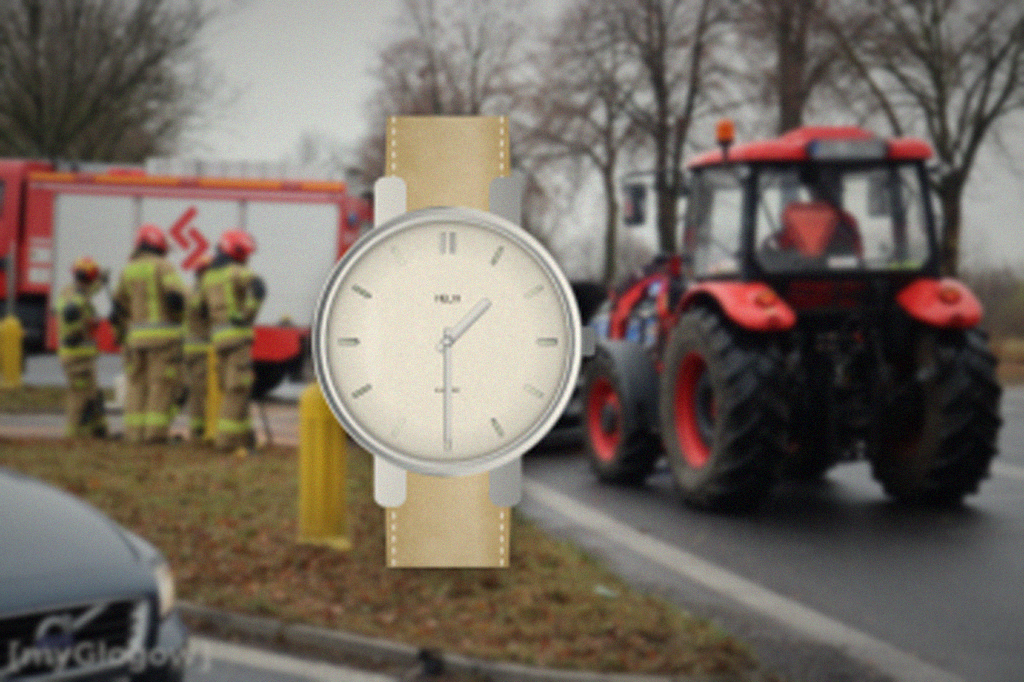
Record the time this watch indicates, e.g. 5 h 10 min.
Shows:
1 h 30 min
